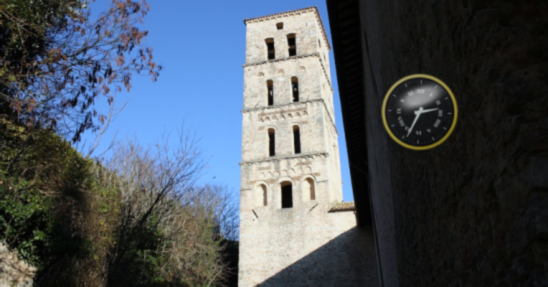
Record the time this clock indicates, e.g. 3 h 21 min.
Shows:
2 h 34 min
